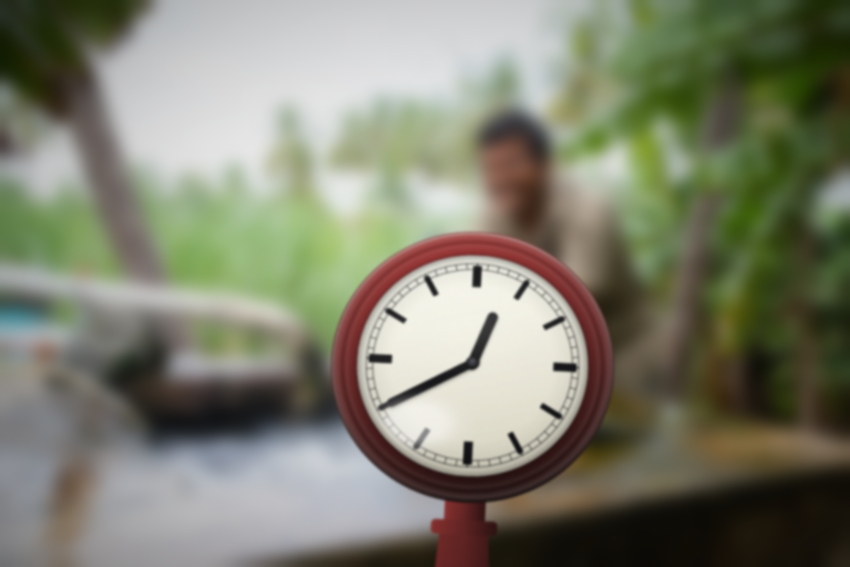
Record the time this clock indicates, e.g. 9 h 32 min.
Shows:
12 h 40 min
